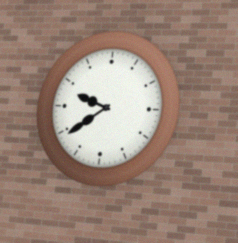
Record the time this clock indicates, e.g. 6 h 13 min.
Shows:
9 h 39 min
